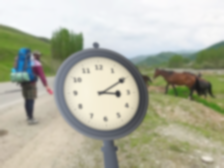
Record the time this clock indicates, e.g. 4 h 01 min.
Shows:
3 h 10 min
